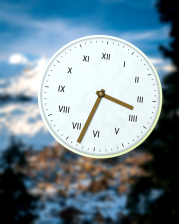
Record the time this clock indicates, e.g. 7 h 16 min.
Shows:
3 h 33 min
